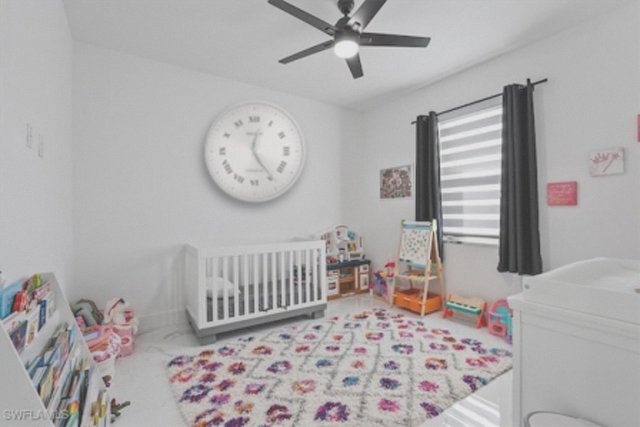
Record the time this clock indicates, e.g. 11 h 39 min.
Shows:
12 h 24 min
